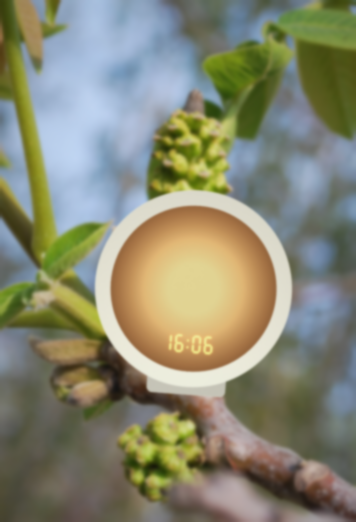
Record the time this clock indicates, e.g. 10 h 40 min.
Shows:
16 h 06 min
